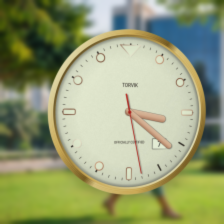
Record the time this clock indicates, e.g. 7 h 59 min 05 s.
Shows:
3 h 21 min 28 s
